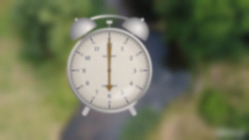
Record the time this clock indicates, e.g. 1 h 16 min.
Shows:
6 h 00 min
